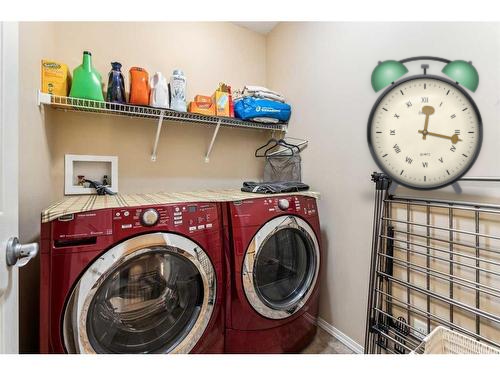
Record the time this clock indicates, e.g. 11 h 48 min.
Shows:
12 h 17 min
